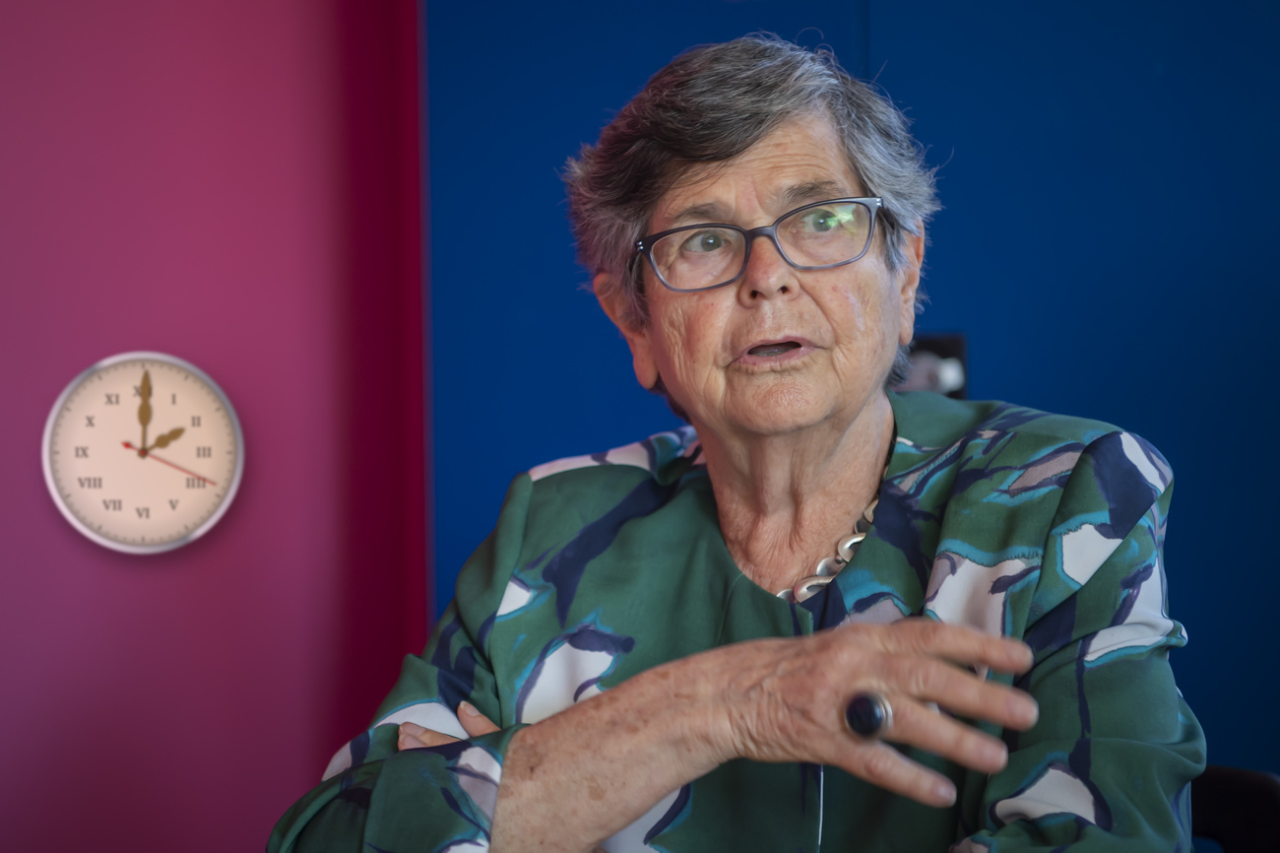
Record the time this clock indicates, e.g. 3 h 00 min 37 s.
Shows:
2 h 00 min 19 s
